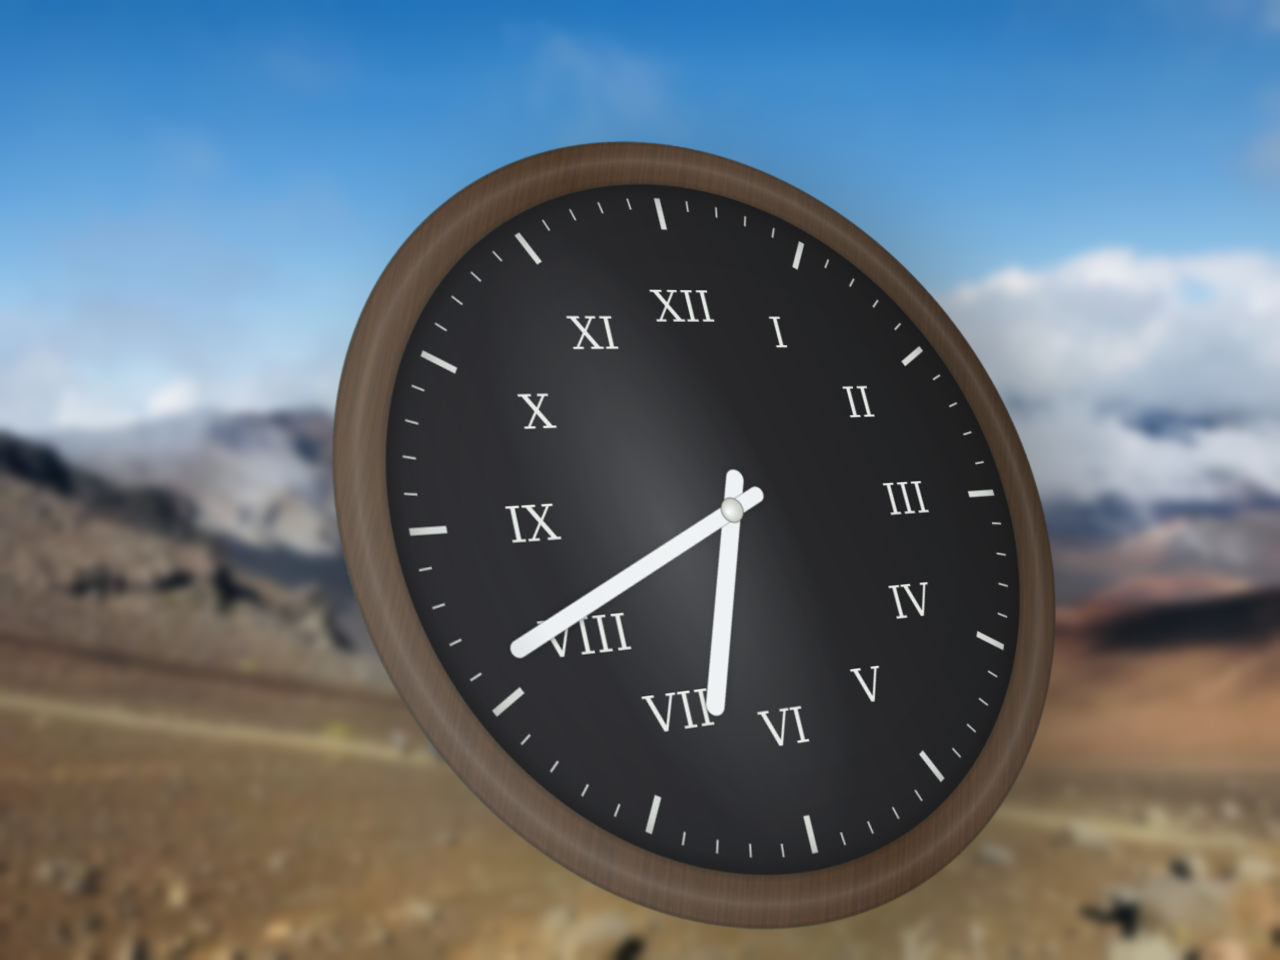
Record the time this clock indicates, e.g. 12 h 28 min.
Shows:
6 h 41 min
